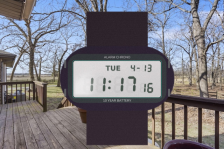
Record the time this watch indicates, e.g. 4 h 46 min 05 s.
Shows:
11 h 17 min 16 s
